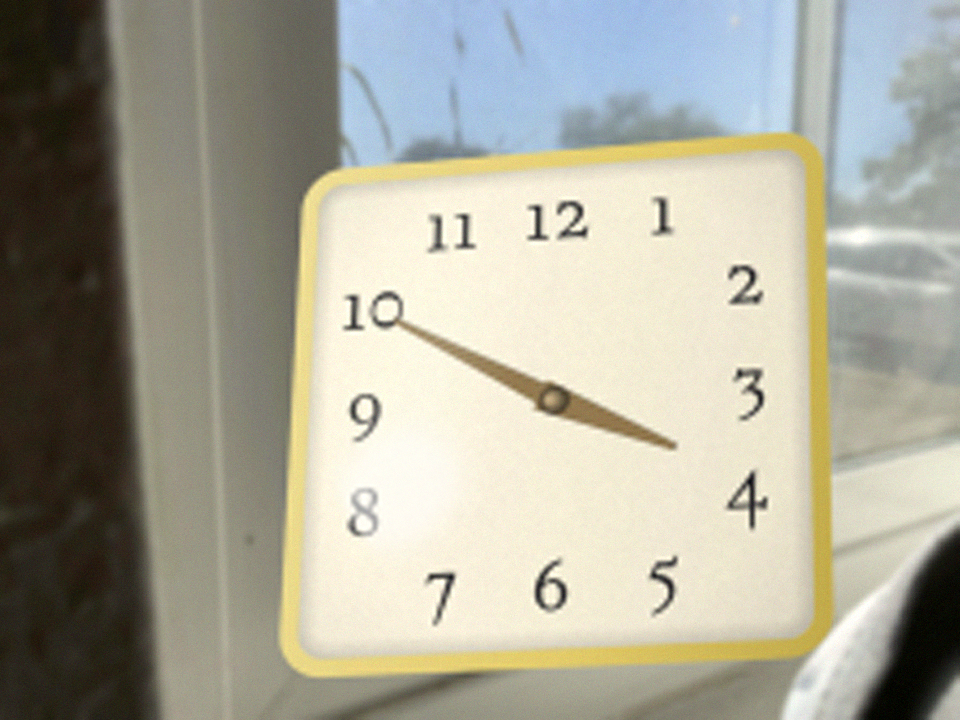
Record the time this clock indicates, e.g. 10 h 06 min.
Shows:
3 h 50 min
